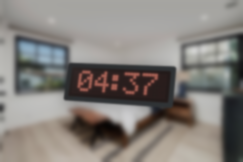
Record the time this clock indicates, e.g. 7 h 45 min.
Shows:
4 h 37 min
